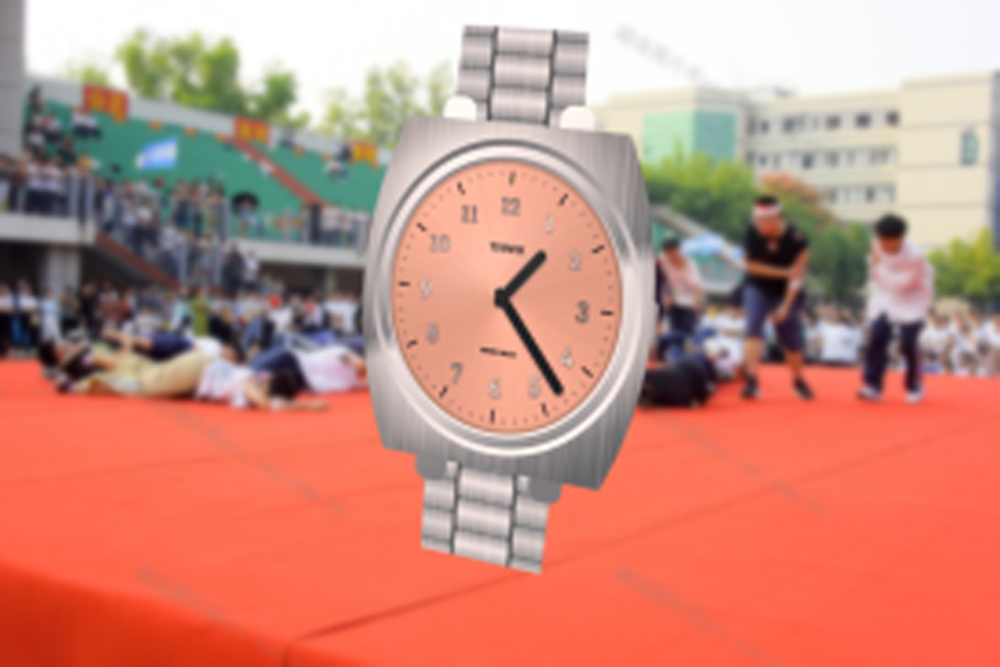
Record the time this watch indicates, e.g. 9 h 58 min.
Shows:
1 h 23 min
